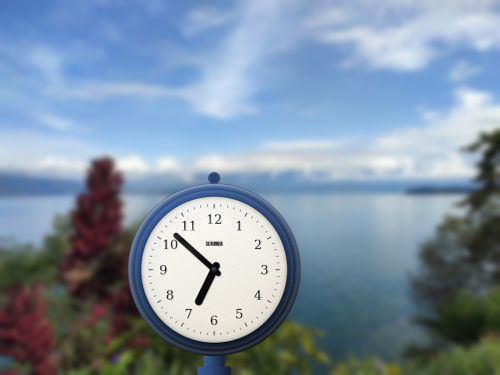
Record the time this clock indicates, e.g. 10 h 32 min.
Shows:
6 h 52 min
